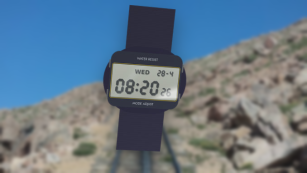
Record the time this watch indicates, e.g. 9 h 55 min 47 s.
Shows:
8 h 20 min 26 s
